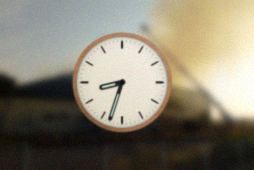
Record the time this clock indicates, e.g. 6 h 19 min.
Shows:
8 h 33 min
